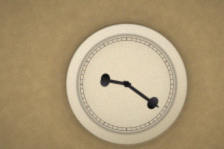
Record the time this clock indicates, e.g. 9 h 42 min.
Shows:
9 h 21 min
